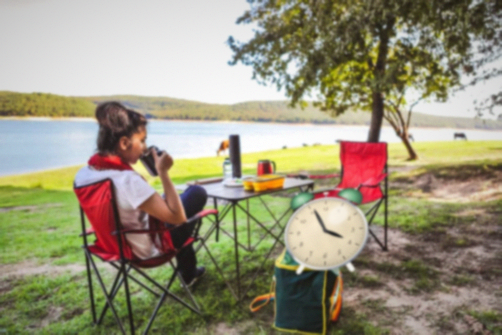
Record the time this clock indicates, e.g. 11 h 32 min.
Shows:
3 h 56 min
